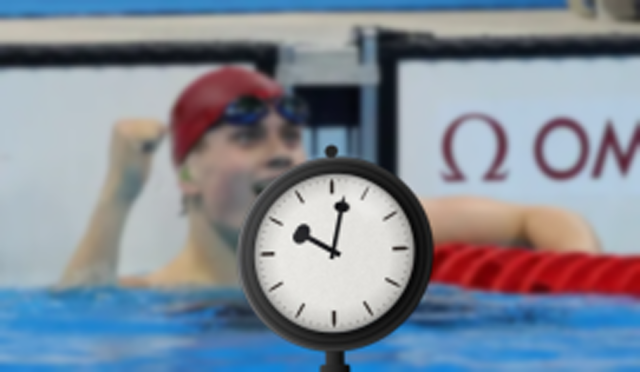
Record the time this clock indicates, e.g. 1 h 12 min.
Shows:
10 h 02 min
